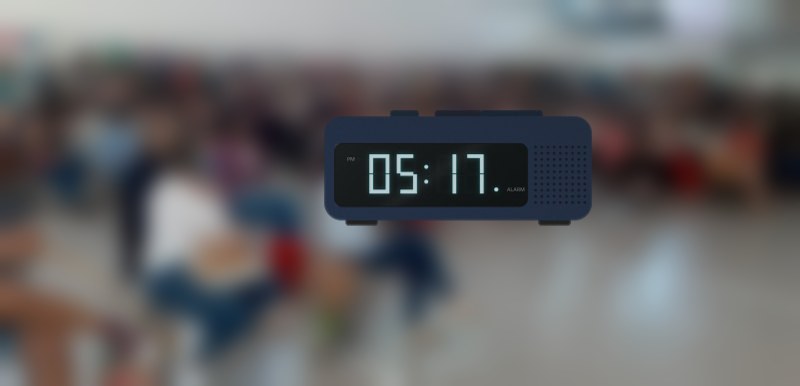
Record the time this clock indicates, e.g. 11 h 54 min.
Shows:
5 h 17 min
